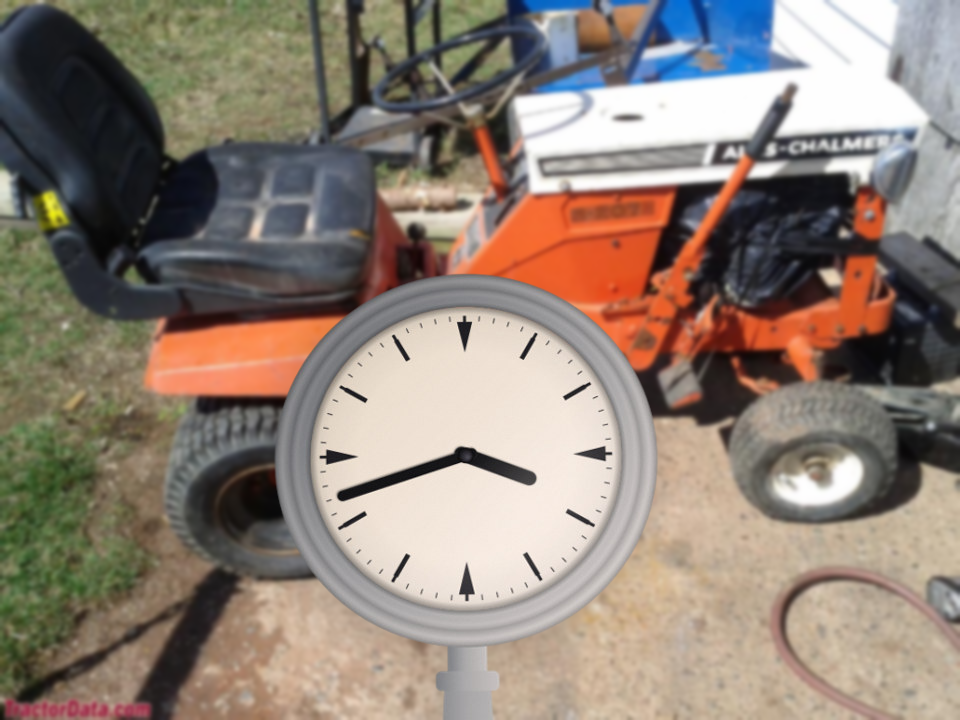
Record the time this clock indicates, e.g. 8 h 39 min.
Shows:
3 h 42 min
